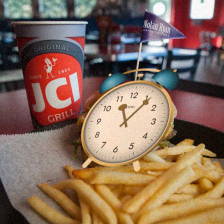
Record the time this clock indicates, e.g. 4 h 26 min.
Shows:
11 h 06 min
